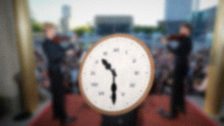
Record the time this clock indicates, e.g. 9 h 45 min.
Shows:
10 h 29 min
